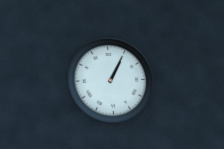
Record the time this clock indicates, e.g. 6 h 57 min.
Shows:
1 h 05 min
